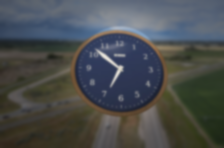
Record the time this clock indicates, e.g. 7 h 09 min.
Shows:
6 h 52 min
